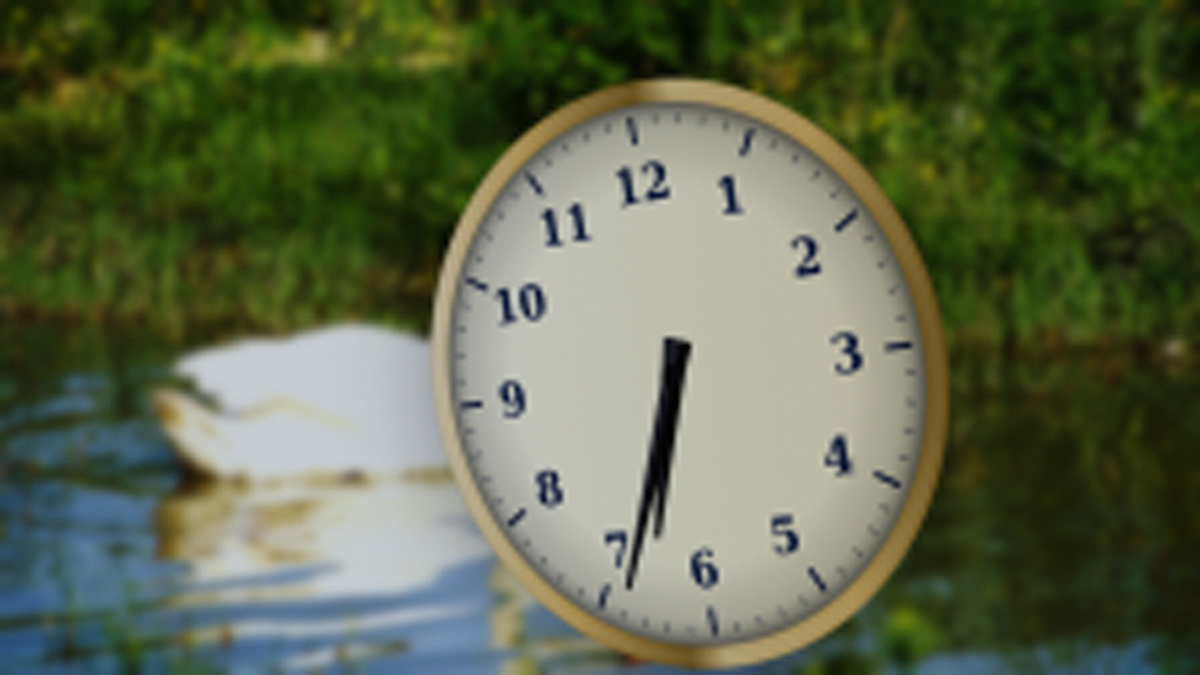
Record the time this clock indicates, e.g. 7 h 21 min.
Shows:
6 h 34 min
